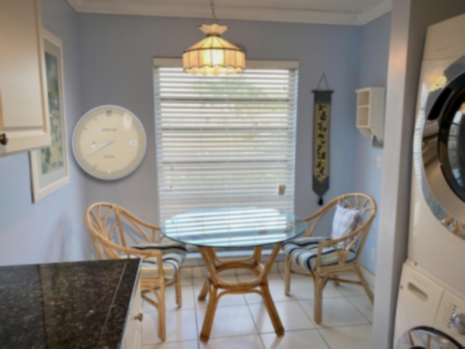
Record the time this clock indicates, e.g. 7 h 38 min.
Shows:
8 h 40 min
